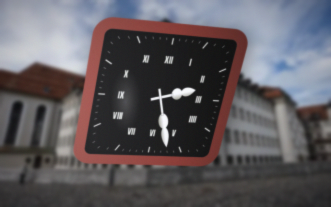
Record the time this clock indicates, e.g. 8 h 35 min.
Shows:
2 h 27 min
